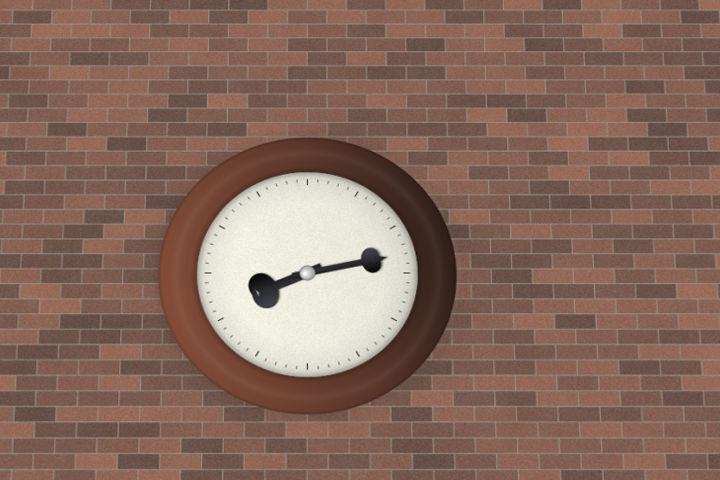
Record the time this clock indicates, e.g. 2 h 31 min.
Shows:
8 h 13 min
